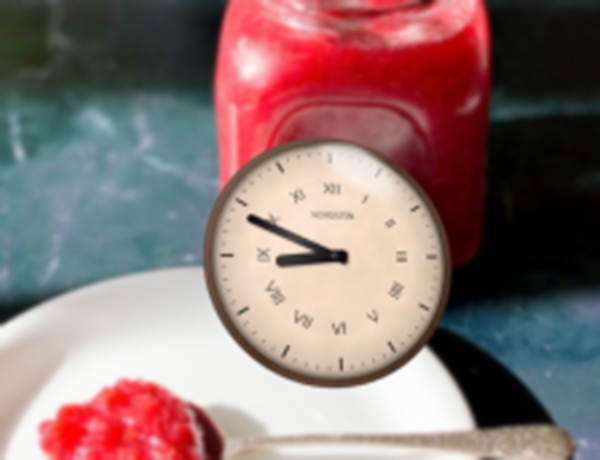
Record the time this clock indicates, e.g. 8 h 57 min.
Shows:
8 h 49 min
